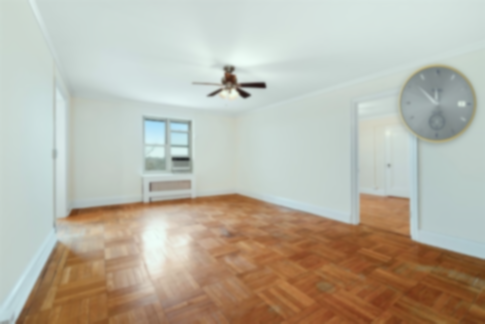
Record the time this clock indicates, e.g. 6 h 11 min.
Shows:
11 h 52 min
